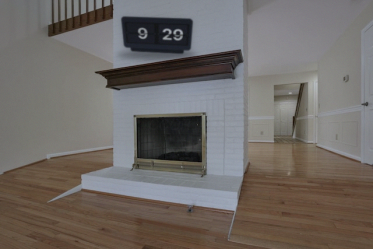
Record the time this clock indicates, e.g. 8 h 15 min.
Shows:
9 h 29 min
